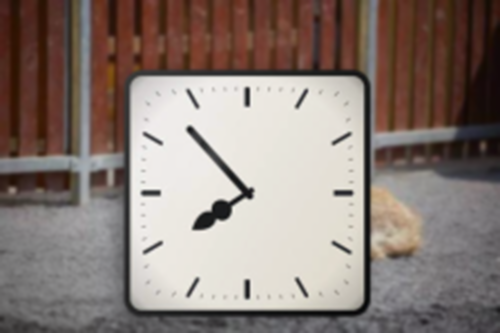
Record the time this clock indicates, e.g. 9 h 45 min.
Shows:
7 h 53 min
